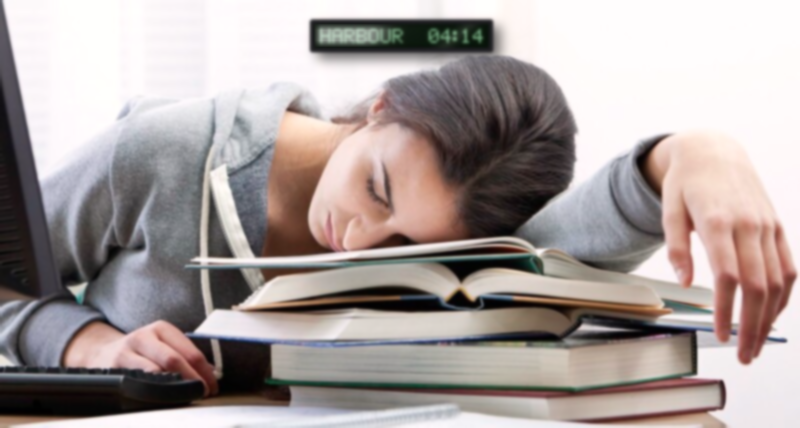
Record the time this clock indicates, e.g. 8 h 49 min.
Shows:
4 h 14 min
